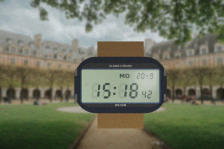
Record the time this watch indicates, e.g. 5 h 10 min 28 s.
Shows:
15 h 18 min 42 s
